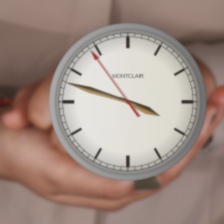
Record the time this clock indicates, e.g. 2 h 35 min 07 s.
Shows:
3 h 47 min 54 s
